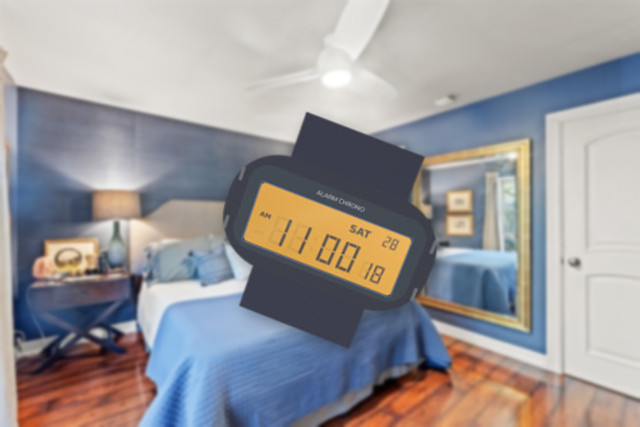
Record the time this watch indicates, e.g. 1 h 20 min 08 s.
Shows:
11 h 00 min 18 s
